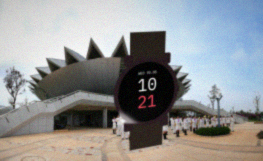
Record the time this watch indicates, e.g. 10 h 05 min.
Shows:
10 h 21 min
